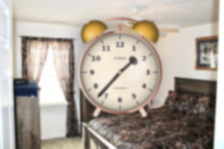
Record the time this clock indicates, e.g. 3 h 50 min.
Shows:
1 h 37 min
